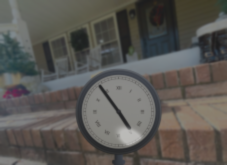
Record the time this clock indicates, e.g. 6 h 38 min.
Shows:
4 h 54 min
